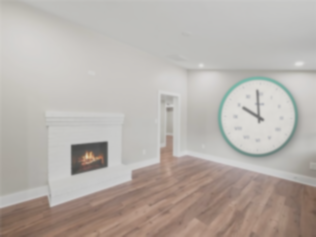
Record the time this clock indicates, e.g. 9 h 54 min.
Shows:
9 h 59 min
